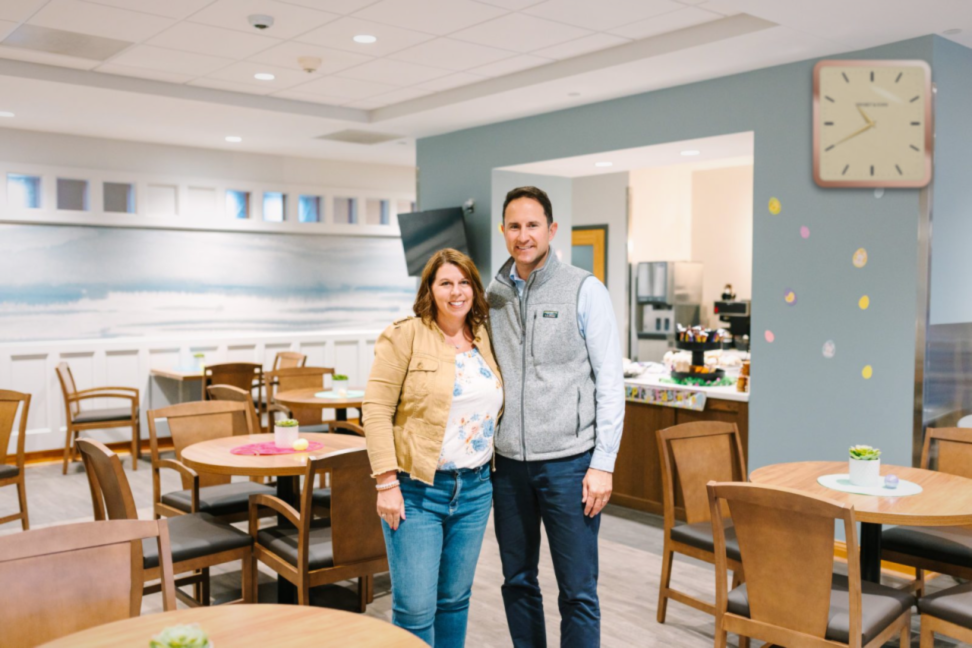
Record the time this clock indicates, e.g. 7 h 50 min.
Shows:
10 h 40 min
